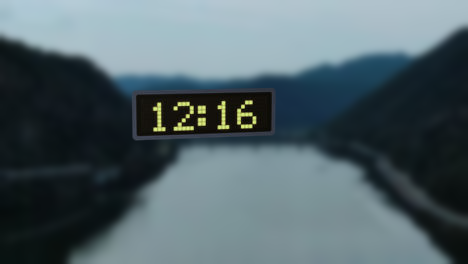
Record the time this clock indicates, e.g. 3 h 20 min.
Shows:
12 h 16 min
